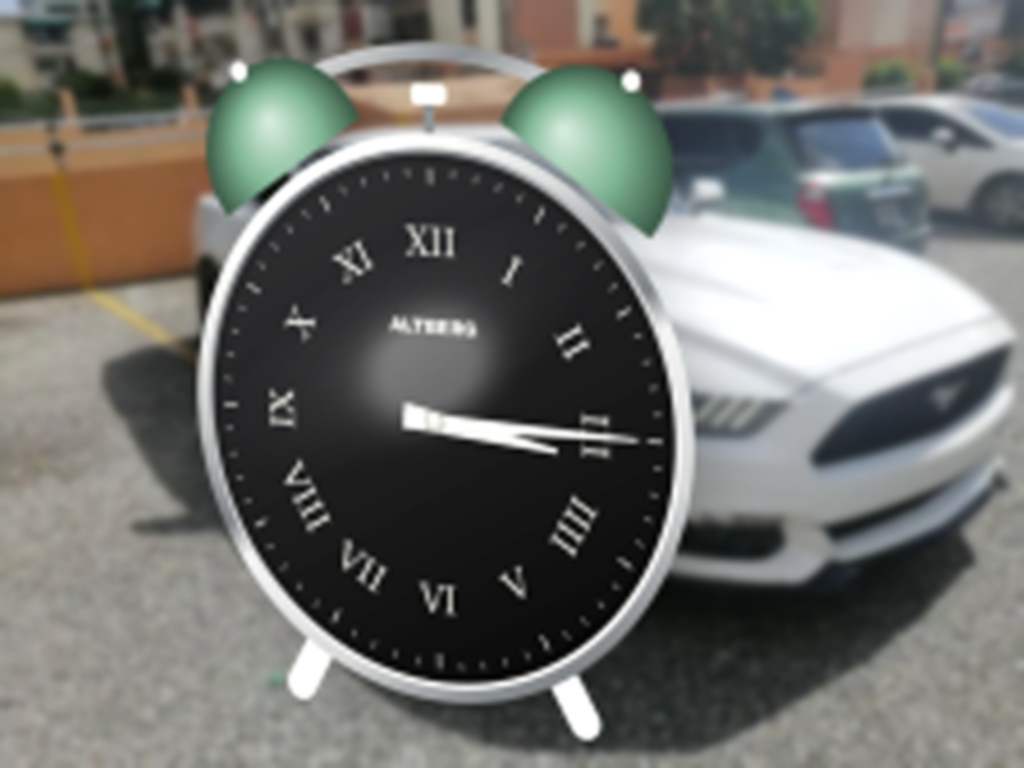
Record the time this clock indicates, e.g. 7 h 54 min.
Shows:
3 h 15 min
